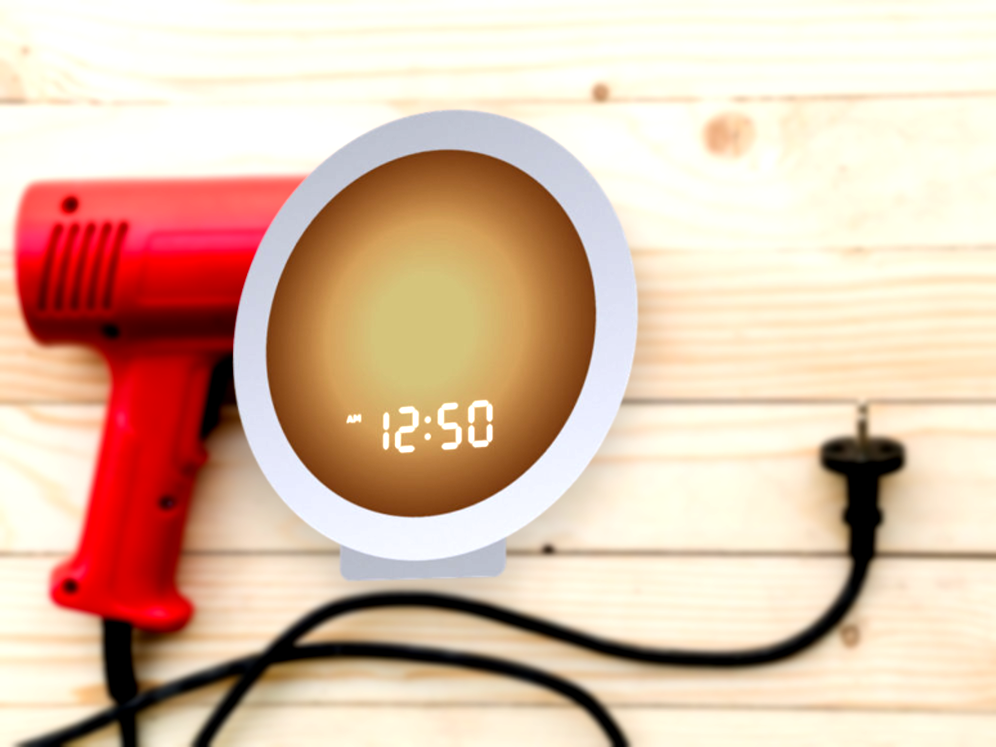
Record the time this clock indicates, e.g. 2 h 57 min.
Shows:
12 h 50 min
